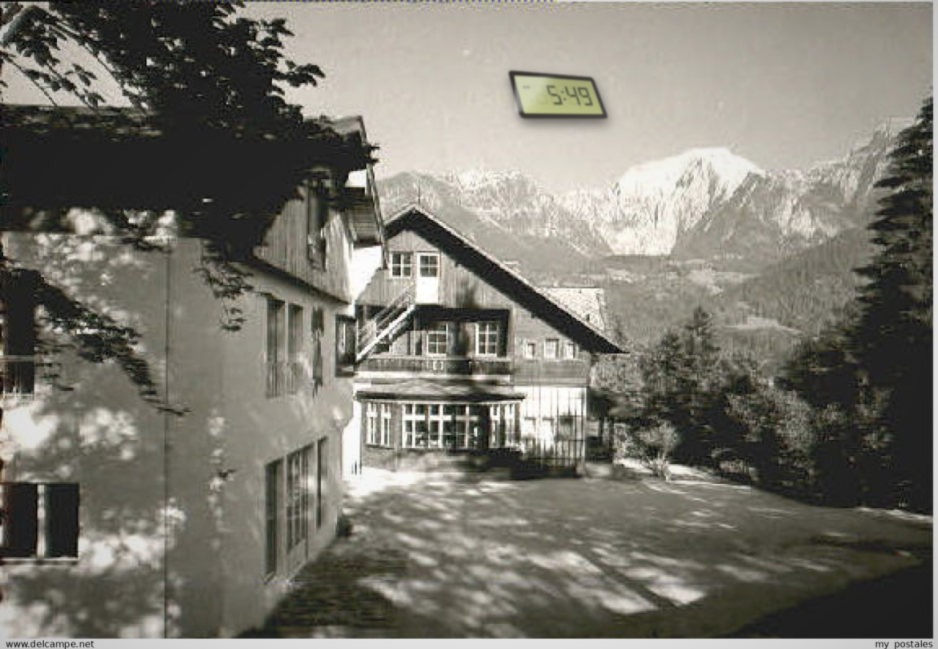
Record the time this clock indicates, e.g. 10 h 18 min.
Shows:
5 h 49 min
